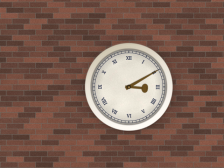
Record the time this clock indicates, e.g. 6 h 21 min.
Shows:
3 h 10 min
